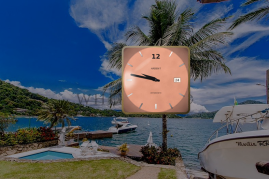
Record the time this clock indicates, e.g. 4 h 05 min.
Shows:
9 h 47 min
